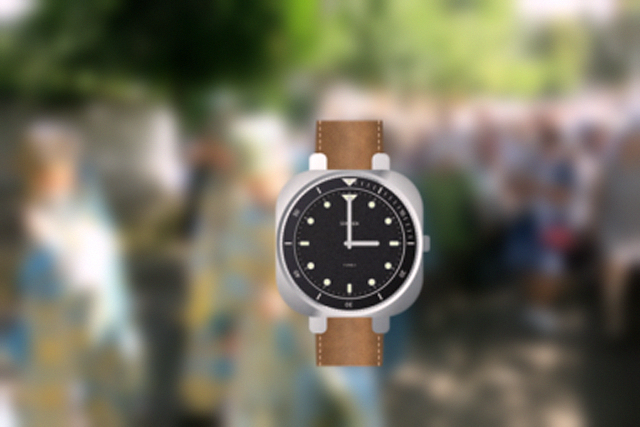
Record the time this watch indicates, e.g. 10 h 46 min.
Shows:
3 h 00 min
